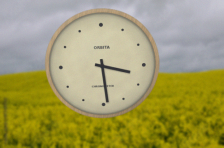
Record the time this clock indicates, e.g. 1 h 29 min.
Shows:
3 h 29 min
